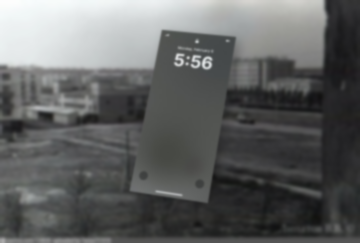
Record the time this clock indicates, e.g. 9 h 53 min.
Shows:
5 h 56 min
